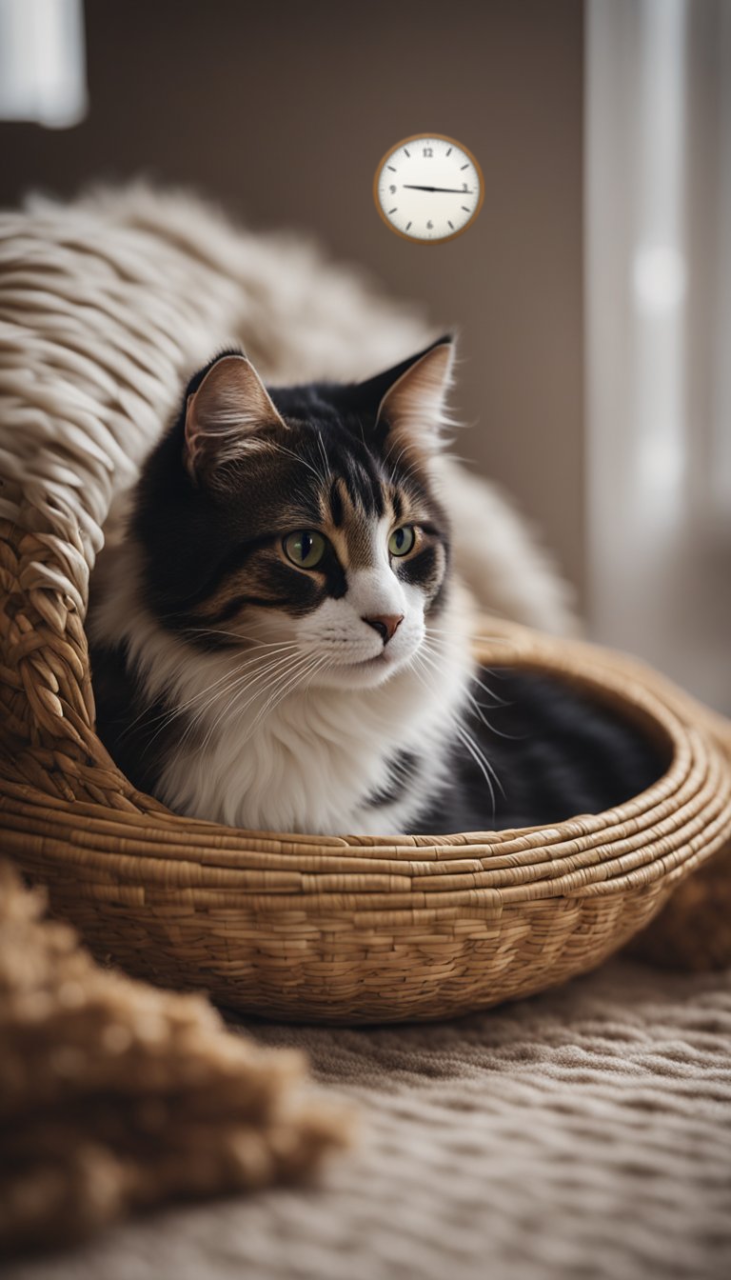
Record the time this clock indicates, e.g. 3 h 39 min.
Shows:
9 h 16 min
